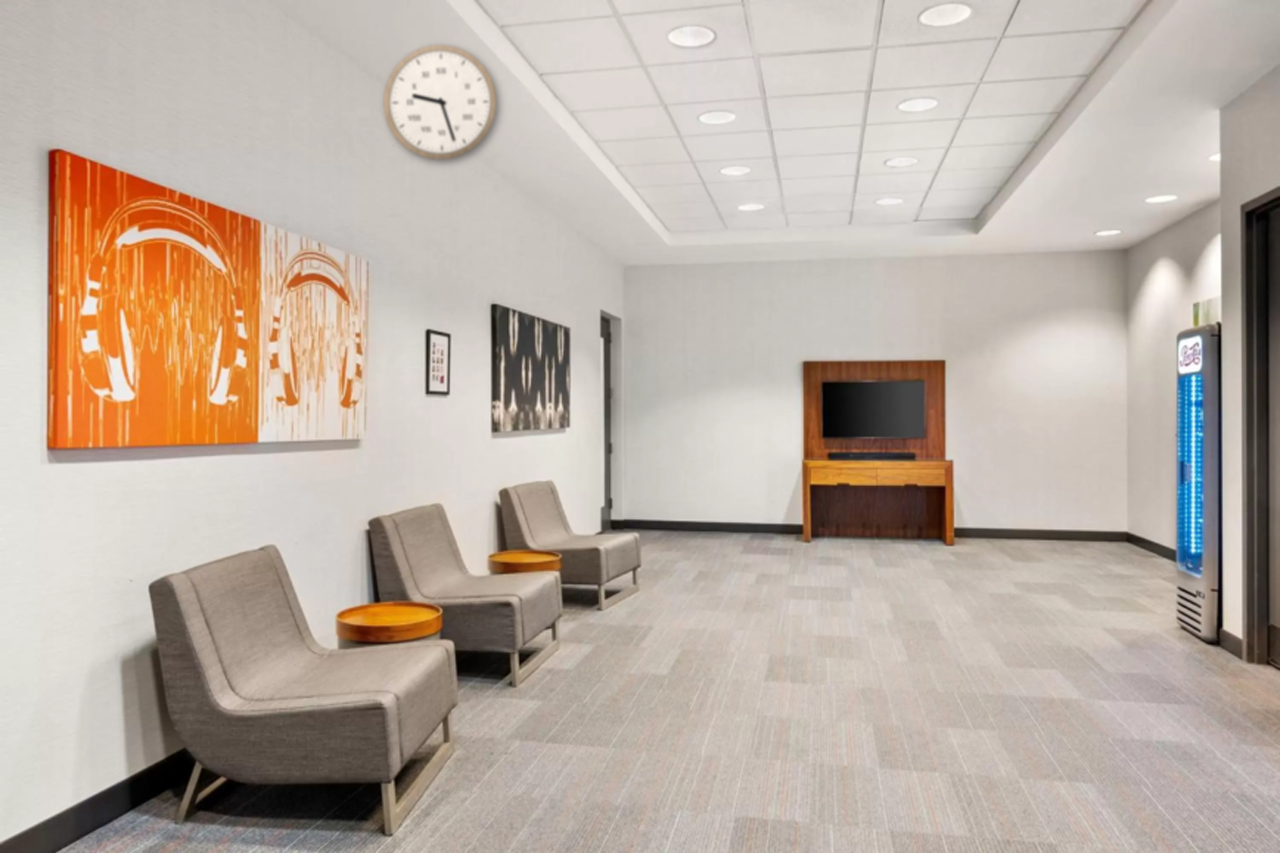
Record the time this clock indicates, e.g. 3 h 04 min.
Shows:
9 h 27 min
